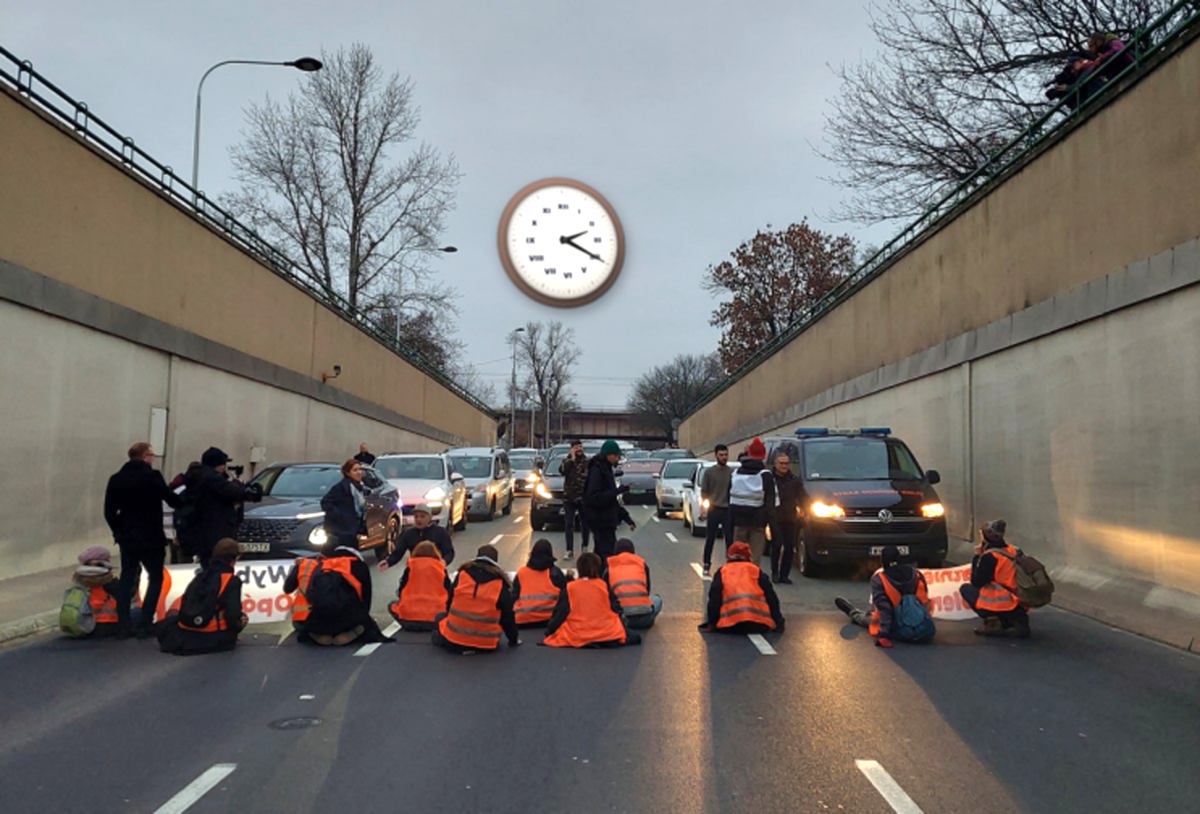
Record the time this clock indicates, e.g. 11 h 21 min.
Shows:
2 h 20 min
